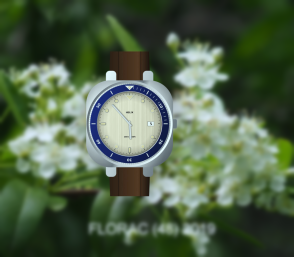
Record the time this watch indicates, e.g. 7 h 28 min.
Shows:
5 h 53 min
